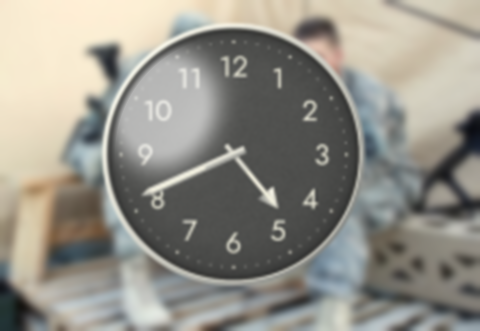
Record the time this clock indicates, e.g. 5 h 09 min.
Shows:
4 h 41 min
